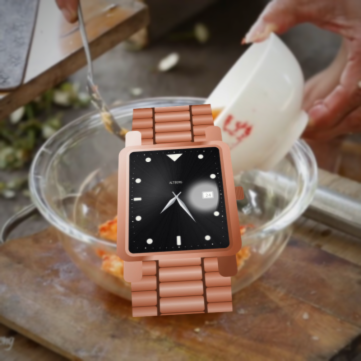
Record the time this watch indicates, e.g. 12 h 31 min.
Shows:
7 h 25 min
